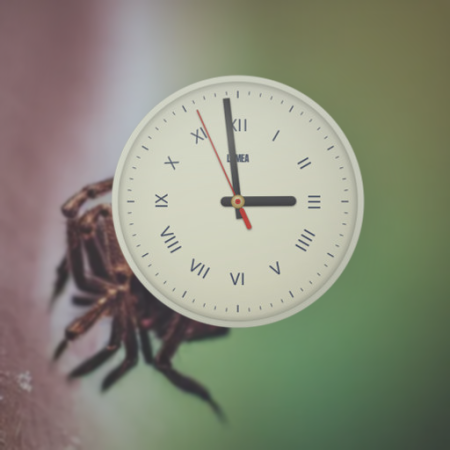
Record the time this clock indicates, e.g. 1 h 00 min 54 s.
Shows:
2 h 58 min 56 s
